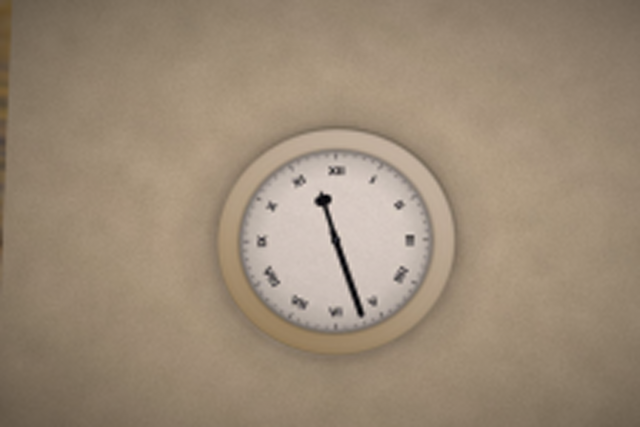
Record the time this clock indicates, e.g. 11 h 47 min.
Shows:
11 h 27 min
